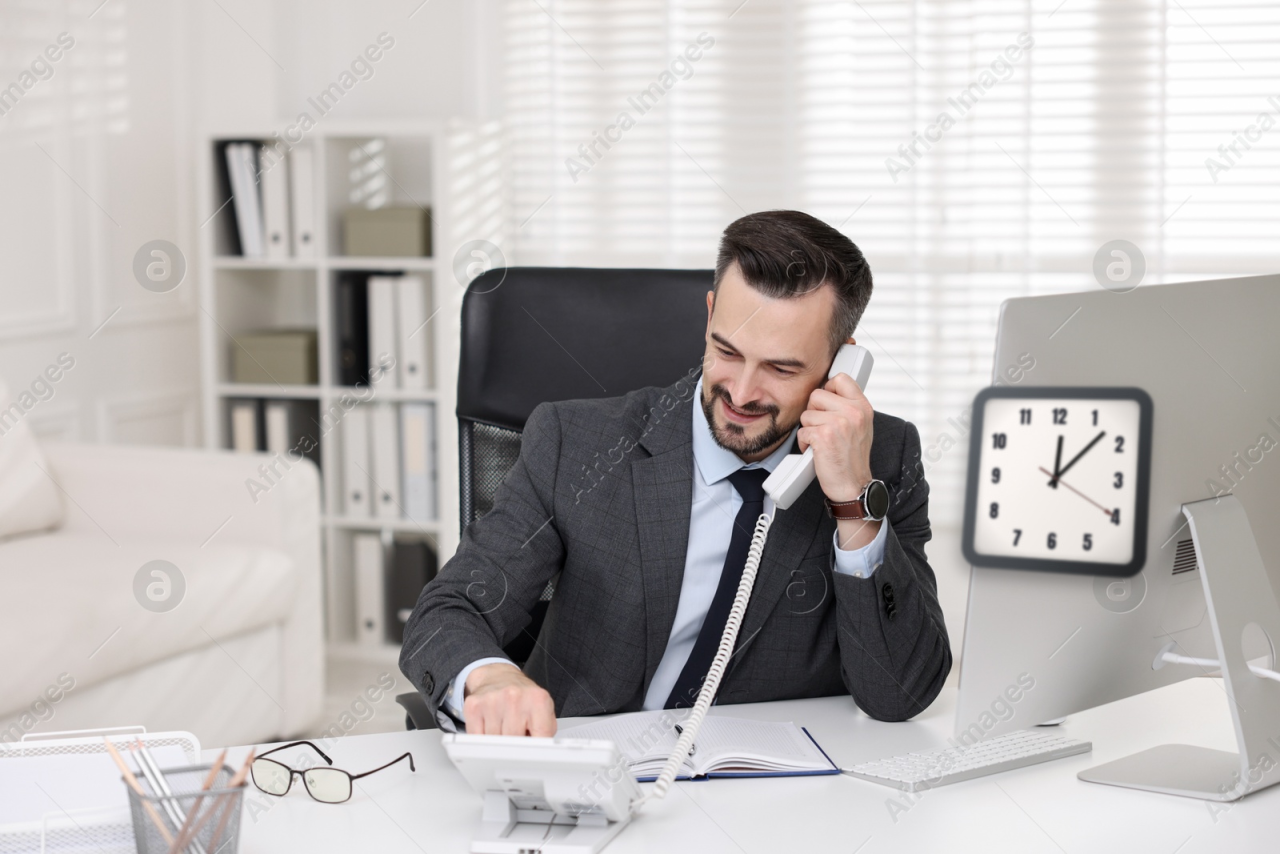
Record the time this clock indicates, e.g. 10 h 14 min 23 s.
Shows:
12 h 07 min 20 s
